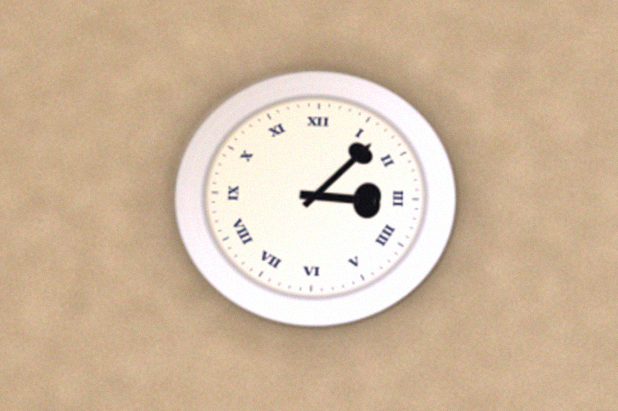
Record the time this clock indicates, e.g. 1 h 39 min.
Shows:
3 h 07 min
